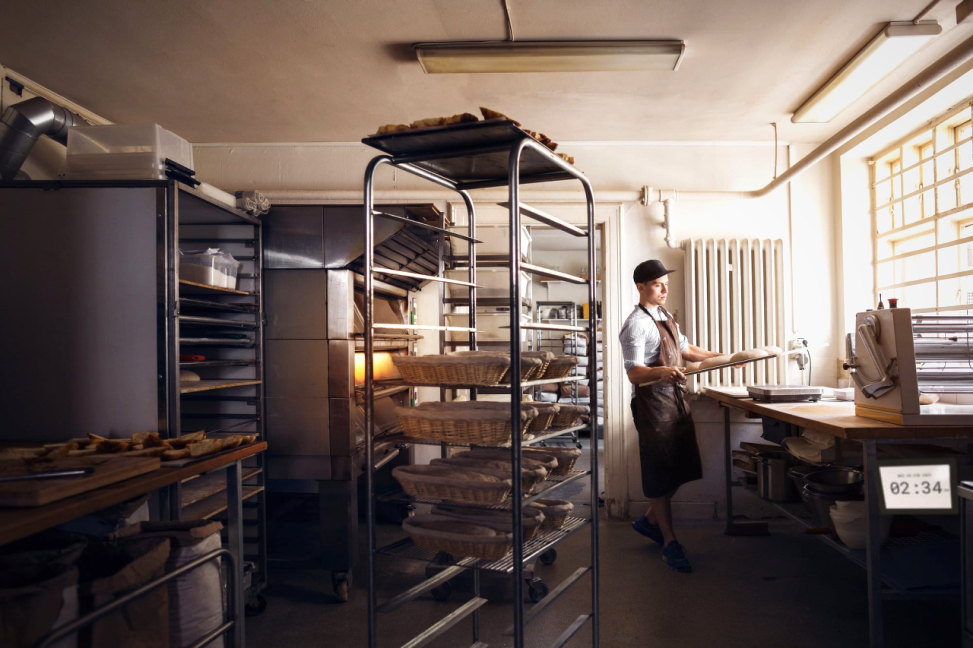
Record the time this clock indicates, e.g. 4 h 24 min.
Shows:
2 h 34 min
